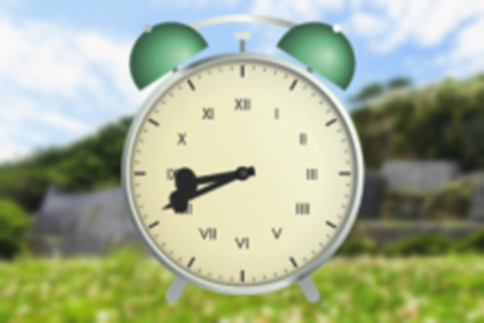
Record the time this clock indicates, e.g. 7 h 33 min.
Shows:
8 h 41 min
